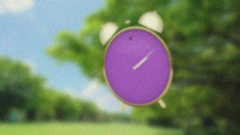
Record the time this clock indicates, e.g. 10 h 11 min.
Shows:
2 h 10 min
